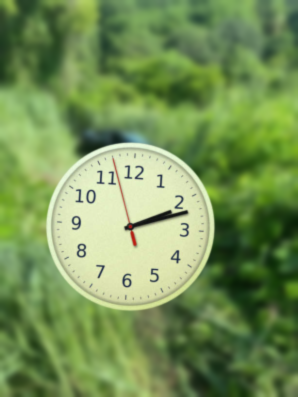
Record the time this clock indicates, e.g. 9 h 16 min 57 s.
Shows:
2 h 11 min 57 s
